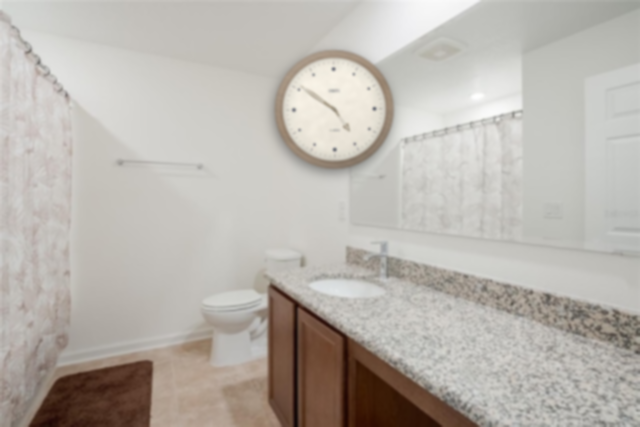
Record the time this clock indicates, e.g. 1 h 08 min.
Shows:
4 h 51 min
